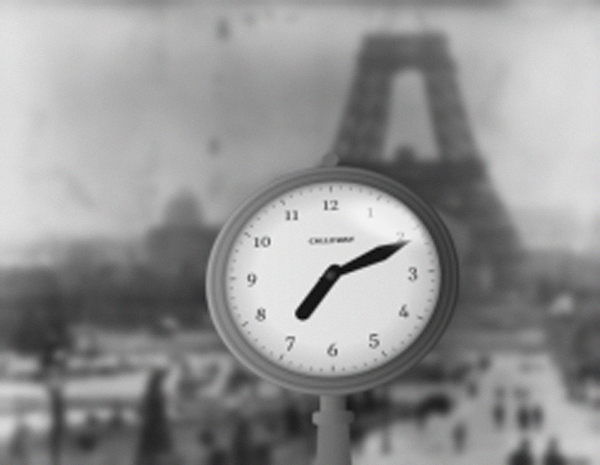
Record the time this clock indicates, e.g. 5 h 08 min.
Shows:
7 h 11 min
